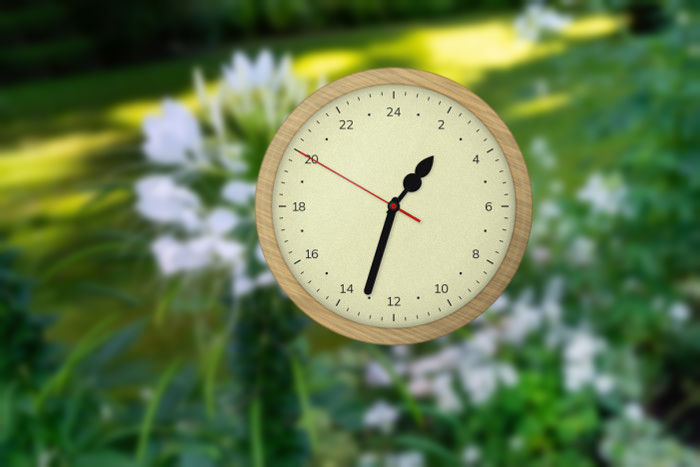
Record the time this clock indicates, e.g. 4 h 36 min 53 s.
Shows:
2 h 32 min 50 s
